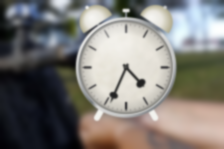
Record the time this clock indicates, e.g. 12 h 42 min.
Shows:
4 h 34 min
